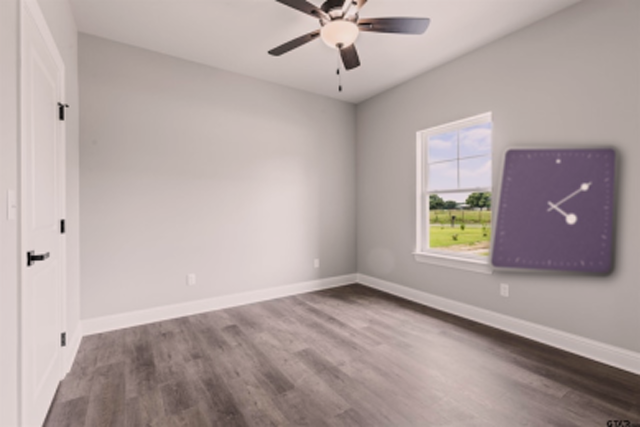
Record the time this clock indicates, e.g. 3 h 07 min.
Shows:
4 h 09 min
